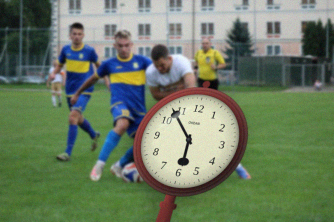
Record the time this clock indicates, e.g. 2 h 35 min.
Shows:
5 h 53 min
